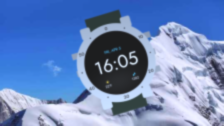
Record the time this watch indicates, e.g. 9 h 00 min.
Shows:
16 h 05 min
